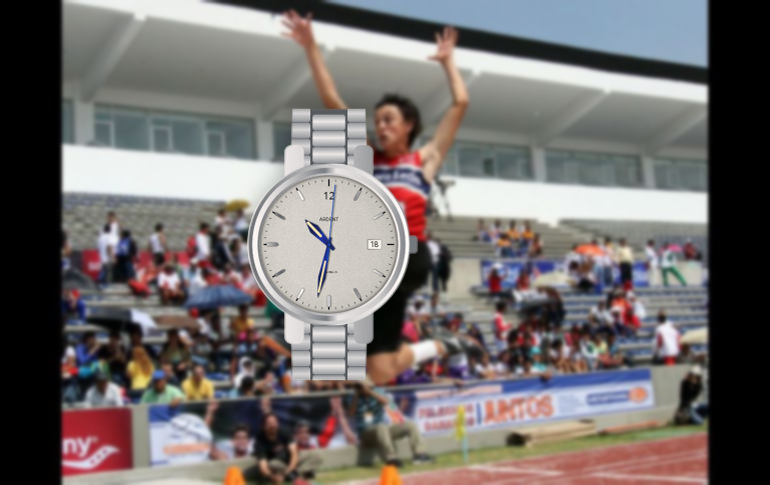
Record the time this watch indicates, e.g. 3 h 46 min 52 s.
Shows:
10 h 32 min 01 s
